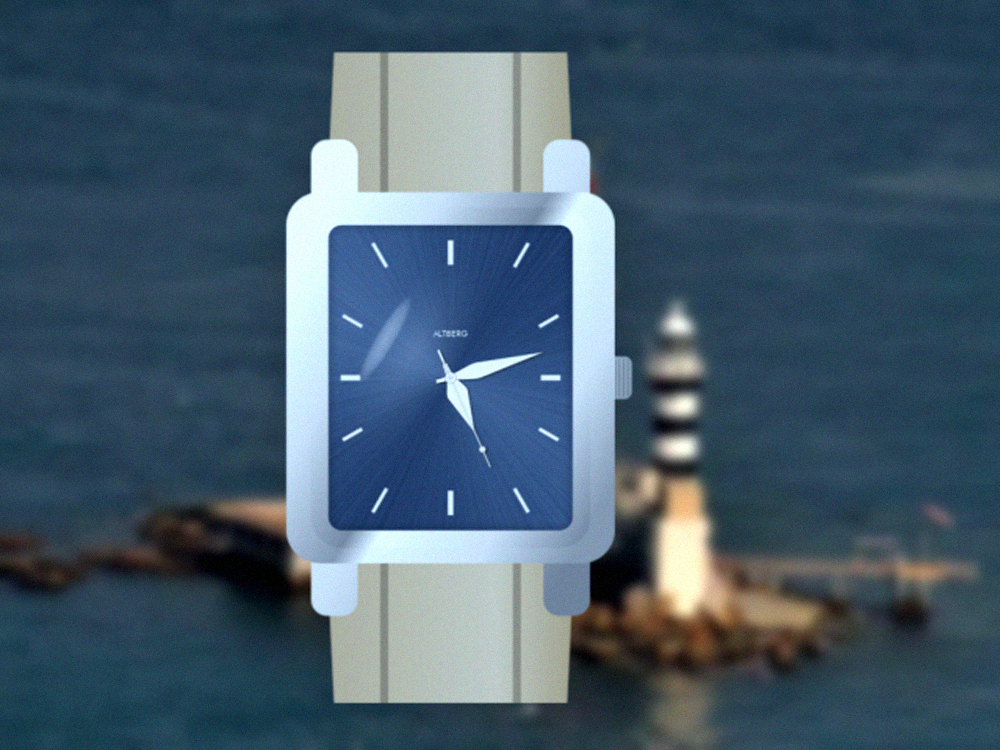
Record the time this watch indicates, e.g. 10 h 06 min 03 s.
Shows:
5 h 12 min 26 s
